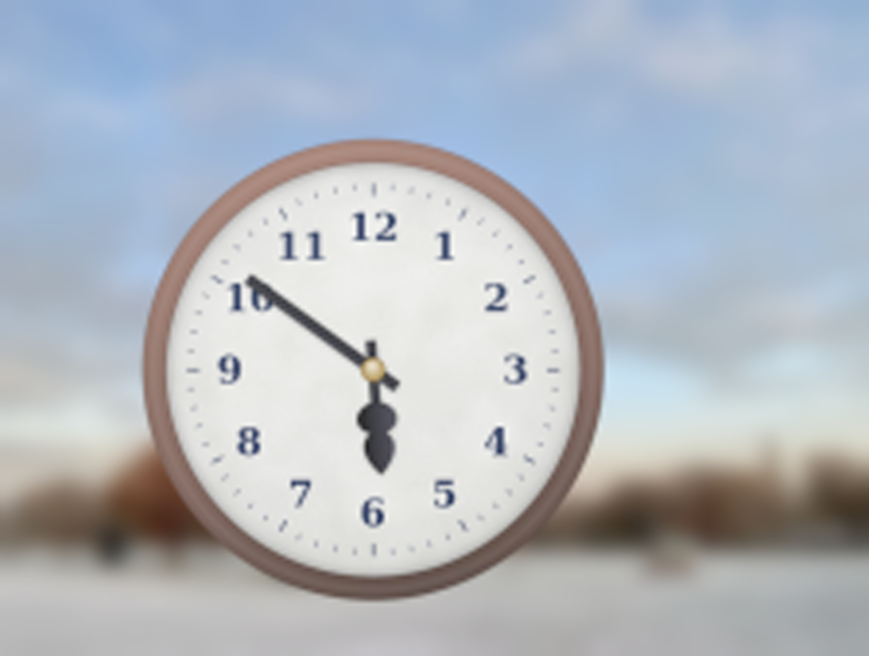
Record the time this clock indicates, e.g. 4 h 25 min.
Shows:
5 h 51 min
